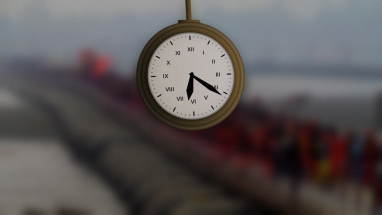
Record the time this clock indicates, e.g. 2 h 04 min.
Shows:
6 h 21 min
